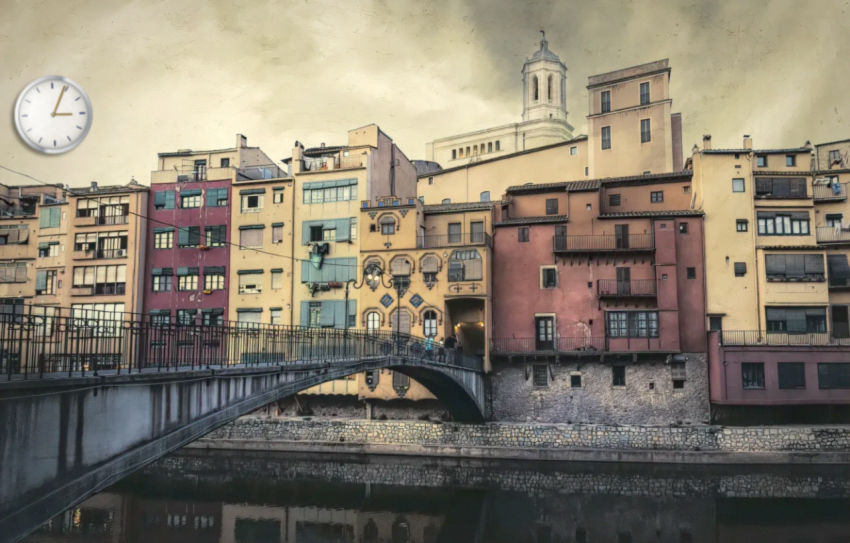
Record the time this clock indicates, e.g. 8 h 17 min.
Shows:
3 h 04 min
